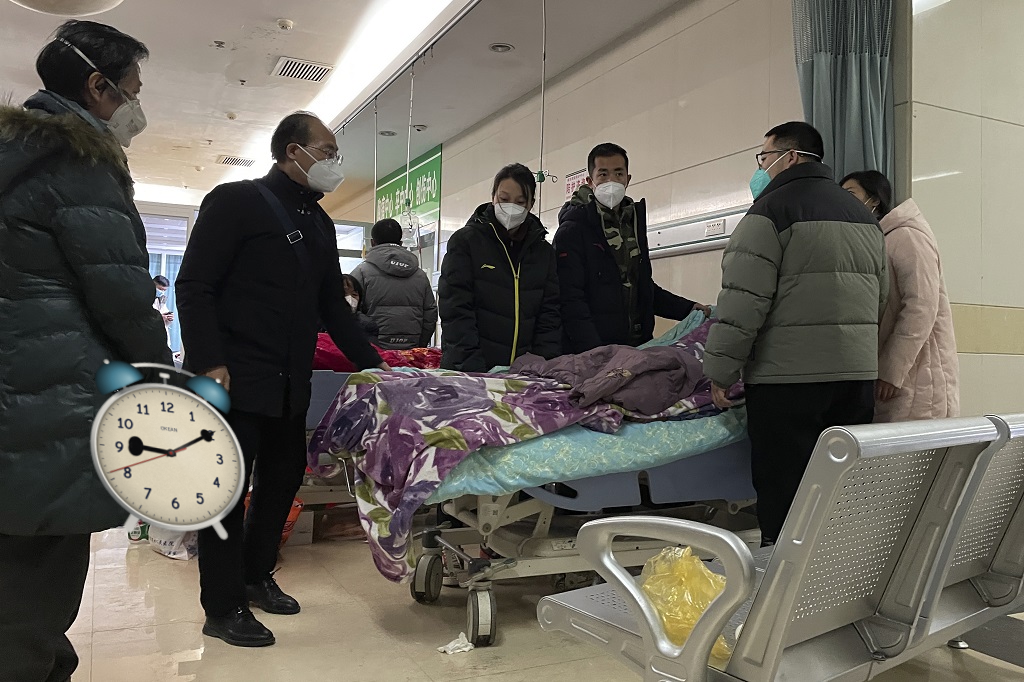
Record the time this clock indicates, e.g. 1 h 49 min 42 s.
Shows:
9 h 09 min 41 s
